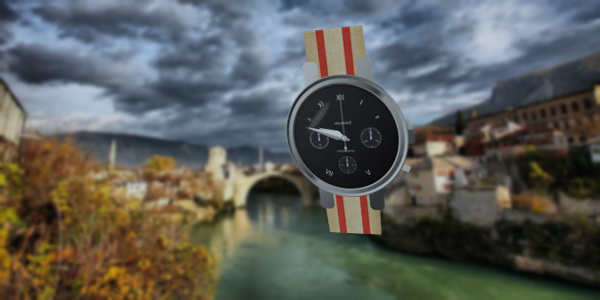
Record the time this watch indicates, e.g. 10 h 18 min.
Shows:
9 h 48 min
